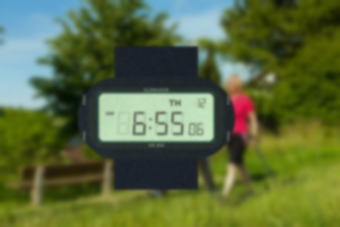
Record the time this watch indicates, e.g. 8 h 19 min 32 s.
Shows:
6 h 55 min 06 s
